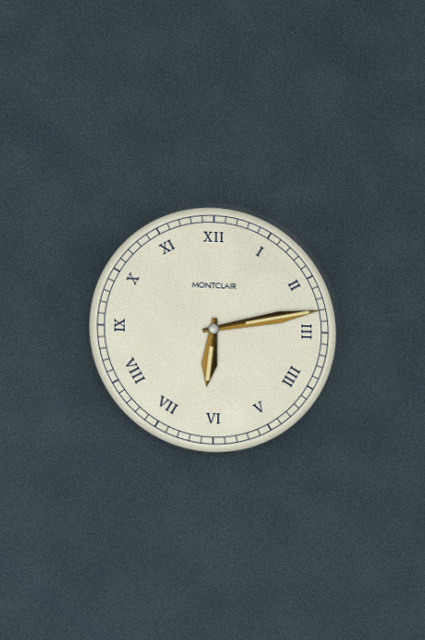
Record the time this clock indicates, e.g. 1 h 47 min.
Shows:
6 h 13 min
